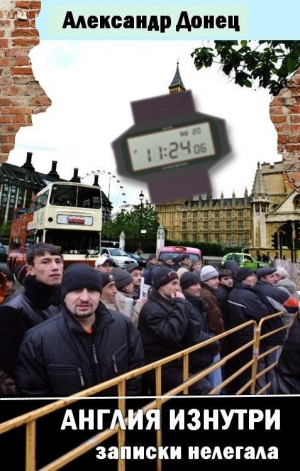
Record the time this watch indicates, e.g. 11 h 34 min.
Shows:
11 h 24 min
